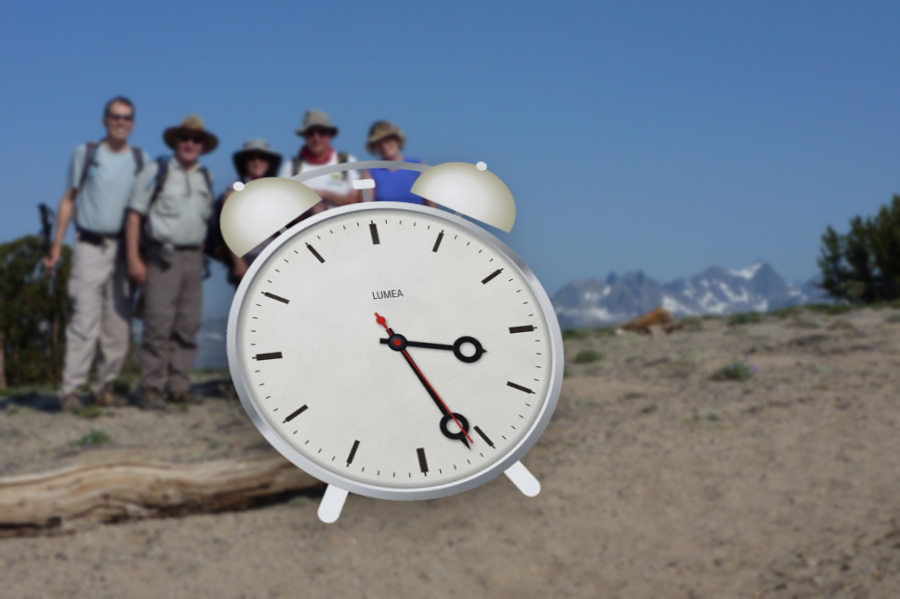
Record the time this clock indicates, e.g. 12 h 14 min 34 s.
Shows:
3 h 26 min 26 s
